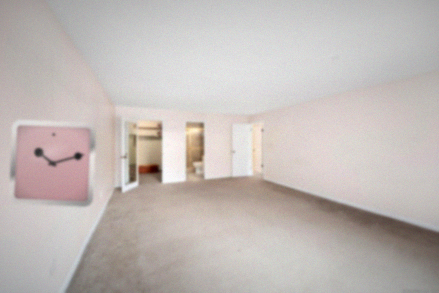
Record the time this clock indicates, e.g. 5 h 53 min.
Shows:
10 h 12 min
